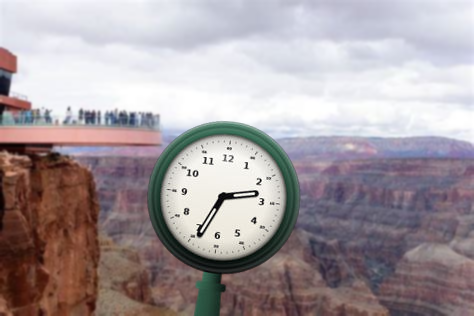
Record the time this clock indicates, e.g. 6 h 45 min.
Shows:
2 h 34 min
